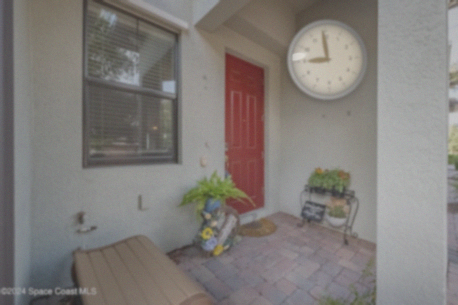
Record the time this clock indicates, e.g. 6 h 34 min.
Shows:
8 h 59 min
